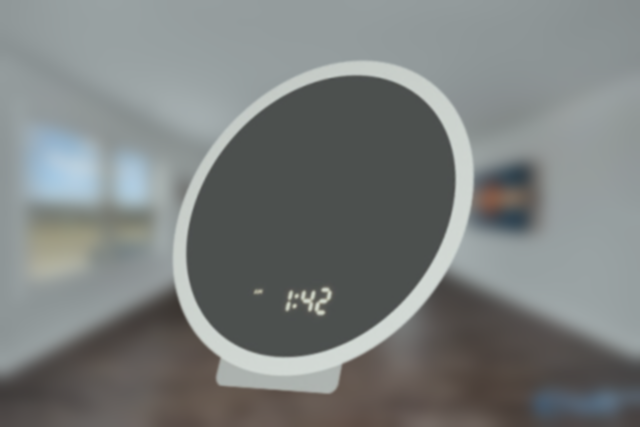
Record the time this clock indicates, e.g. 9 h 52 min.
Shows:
1 h 42 min
